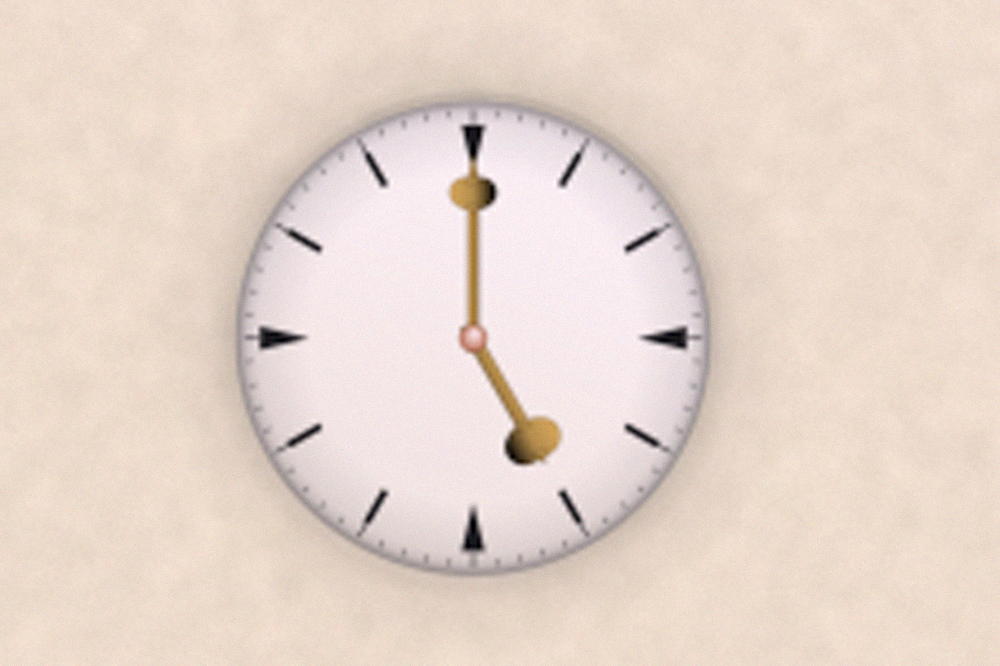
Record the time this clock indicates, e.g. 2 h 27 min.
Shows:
5 h 00 min
